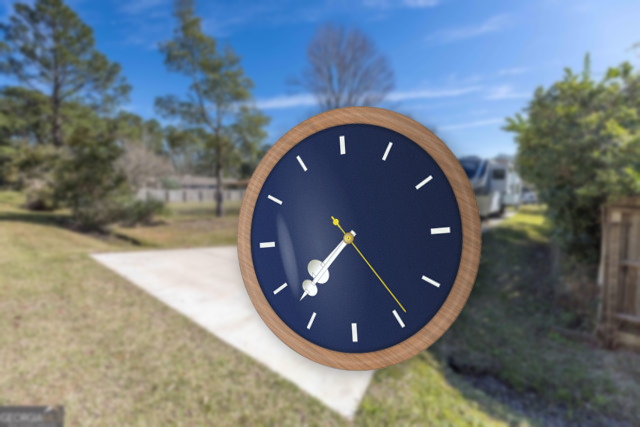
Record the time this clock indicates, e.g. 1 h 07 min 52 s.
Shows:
7 h 37 min 24 s
